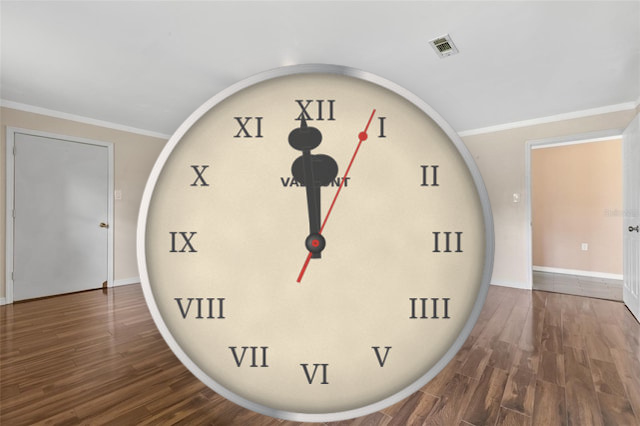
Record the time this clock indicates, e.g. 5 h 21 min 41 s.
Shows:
11 h 59 min 04 s
